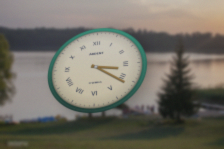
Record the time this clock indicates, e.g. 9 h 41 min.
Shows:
3 h 21 min
